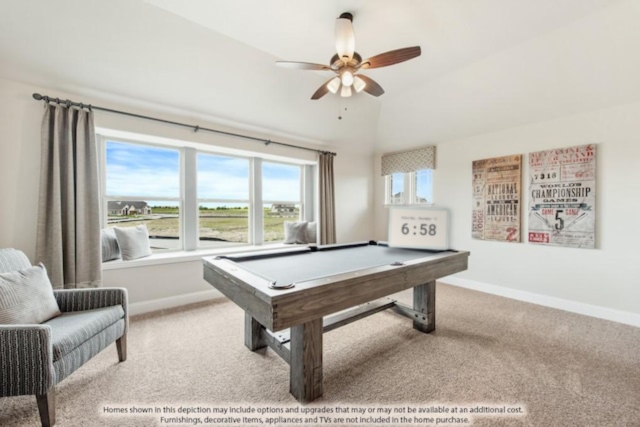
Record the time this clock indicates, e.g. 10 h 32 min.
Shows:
6 h 58 min
